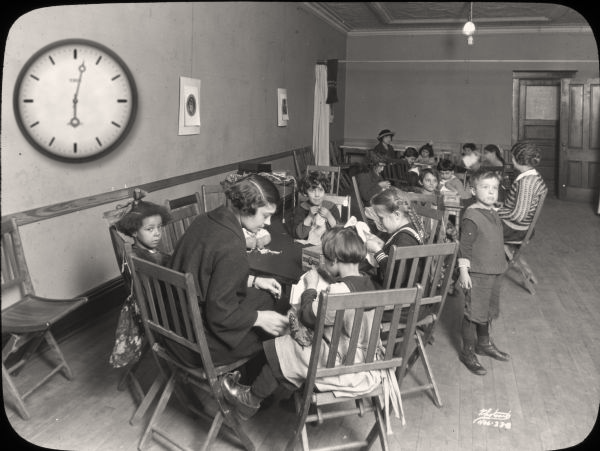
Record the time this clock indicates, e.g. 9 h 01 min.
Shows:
6 h 02 min
